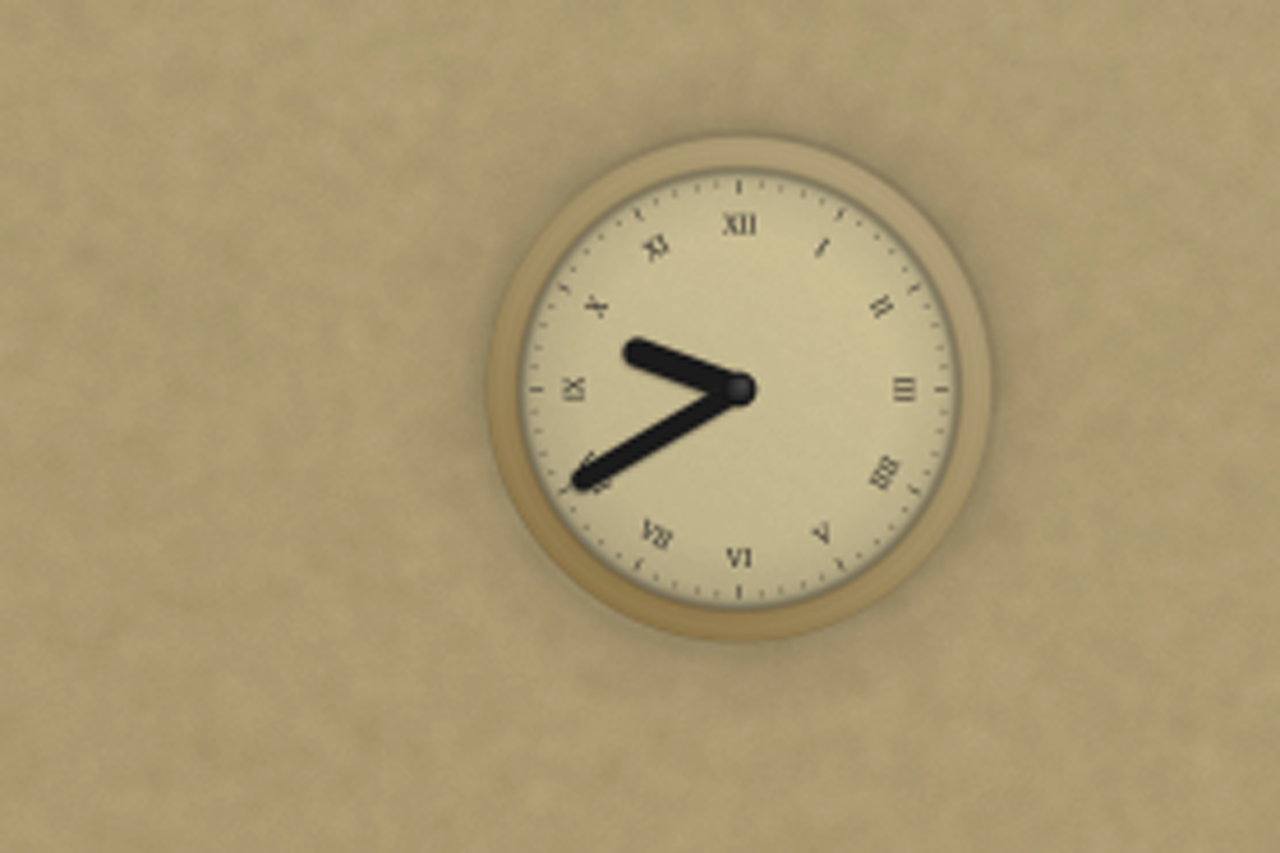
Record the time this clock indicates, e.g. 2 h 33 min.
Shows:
9 h 40 min
